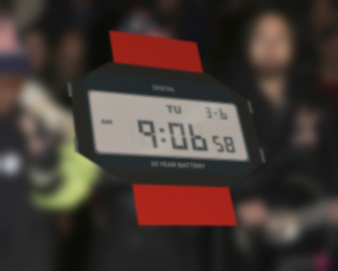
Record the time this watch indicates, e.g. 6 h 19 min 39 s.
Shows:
9 h 06 min 58 s
